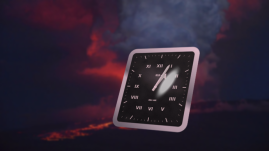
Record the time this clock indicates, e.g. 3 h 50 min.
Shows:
1 h 04 min
